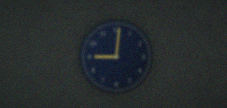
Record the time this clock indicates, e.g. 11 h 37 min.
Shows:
9 h 01 min
